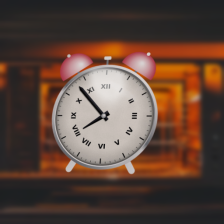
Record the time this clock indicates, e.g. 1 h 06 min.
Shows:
7 h 53 min
